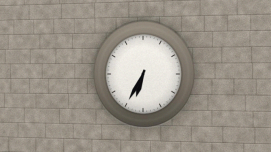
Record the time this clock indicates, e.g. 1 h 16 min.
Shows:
6 h 35 min
